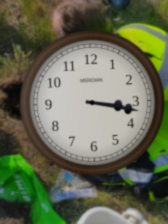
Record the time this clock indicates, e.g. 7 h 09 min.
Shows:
3 h 17 min
